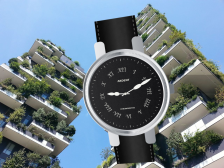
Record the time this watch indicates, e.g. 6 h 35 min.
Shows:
9 h 11 min
